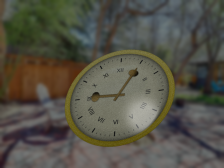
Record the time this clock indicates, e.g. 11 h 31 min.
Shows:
9 h 05 min
